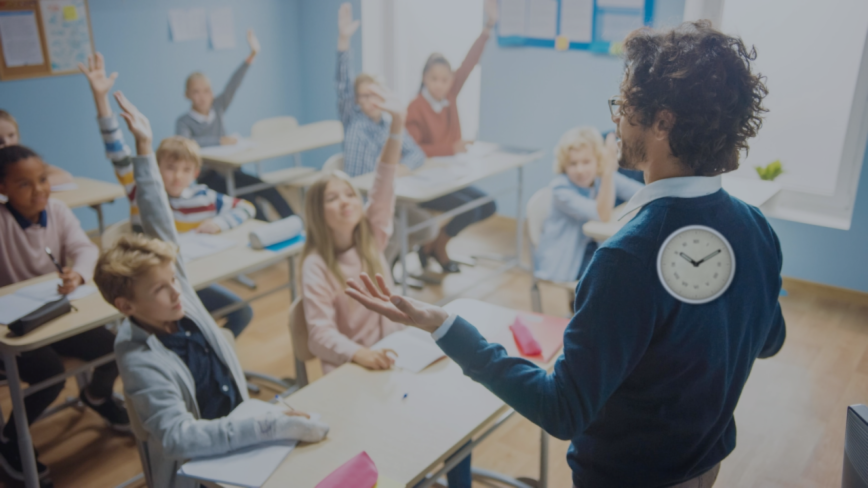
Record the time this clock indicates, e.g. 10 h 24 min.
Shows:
10 h 10 min
